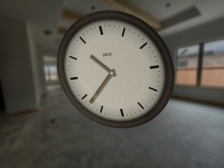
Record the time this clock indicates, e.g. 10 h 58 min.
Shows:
10 h 38 min
